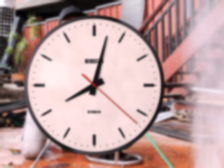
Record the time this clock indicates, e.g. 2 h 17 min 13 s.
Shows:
8 h 02 min 22 s
